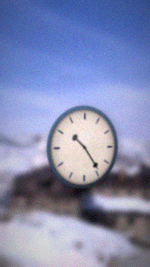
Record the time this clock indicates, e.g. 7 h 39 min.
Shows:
10 h 24 min
